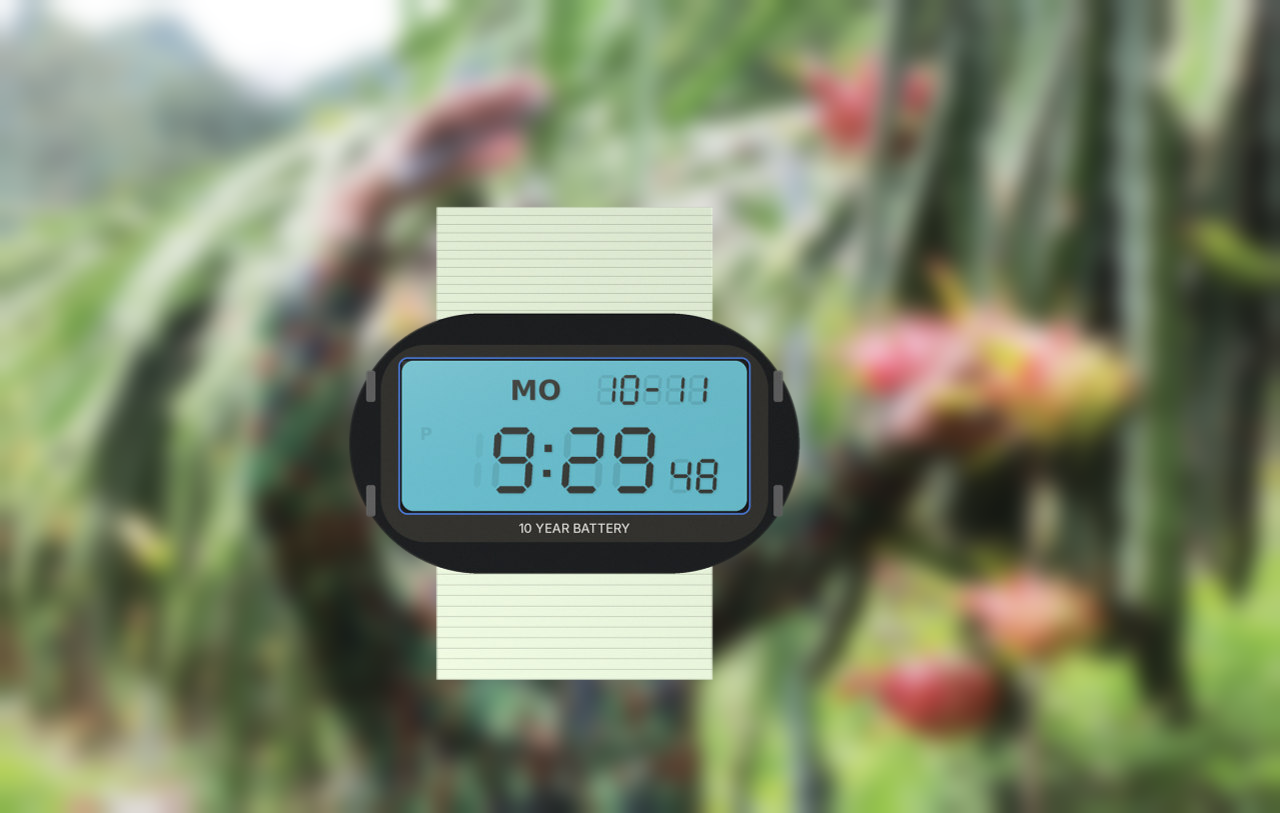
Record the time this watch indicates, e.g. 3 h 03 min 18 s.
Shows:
9 h 29 min 48 s
